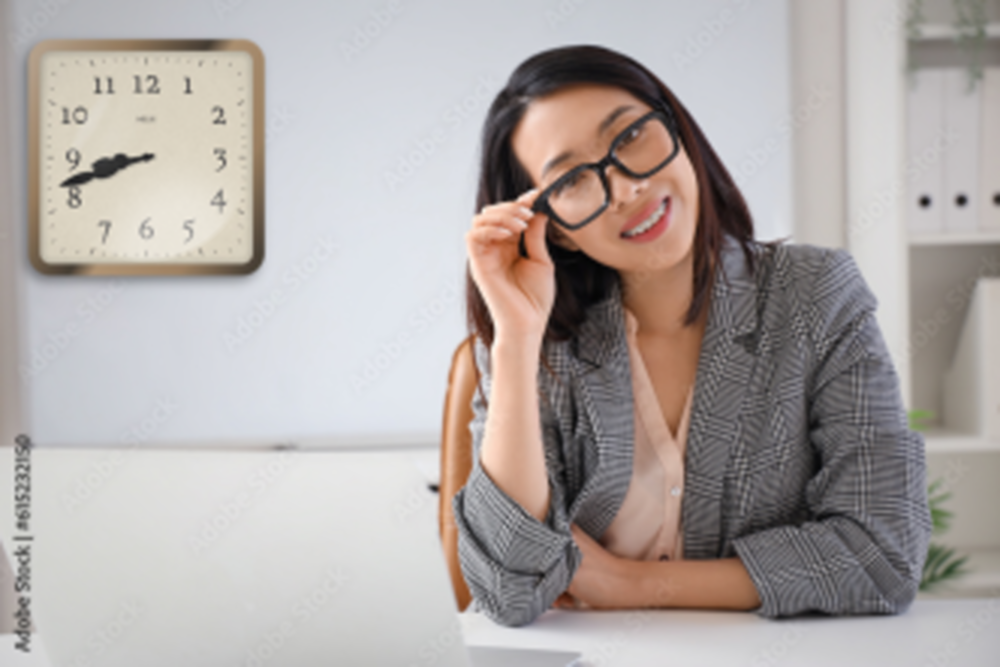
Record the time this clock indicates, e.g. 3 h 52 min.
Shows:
8 h 42 min
